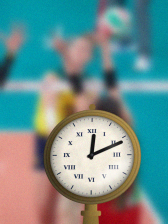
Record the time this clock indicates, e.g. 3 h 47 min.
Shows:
12 h 11 min
